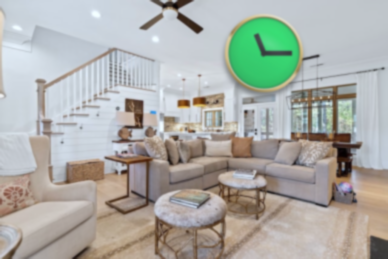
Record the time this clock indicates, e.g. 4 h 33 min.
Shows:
11 h 15 min
